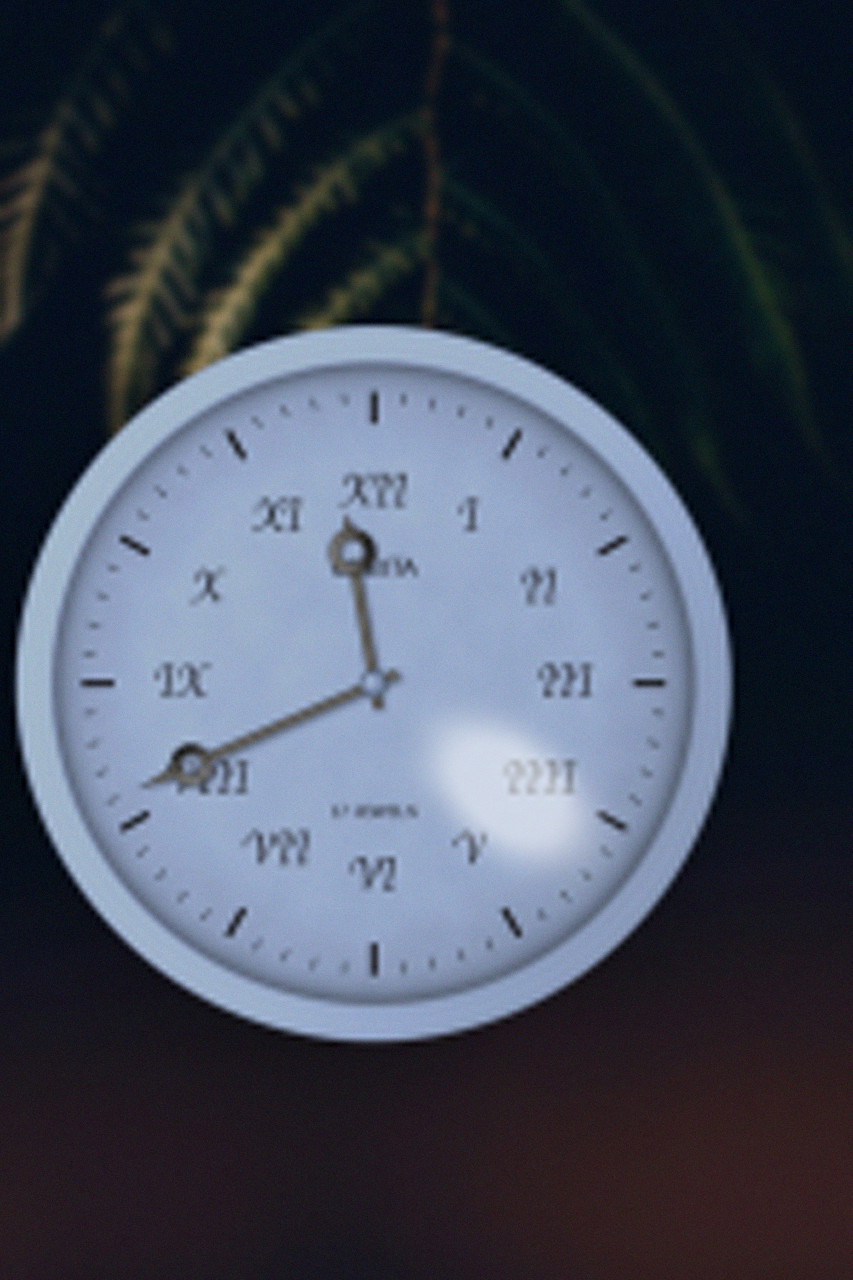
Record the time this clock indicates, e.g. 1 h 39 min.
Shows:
11 h 41 min
